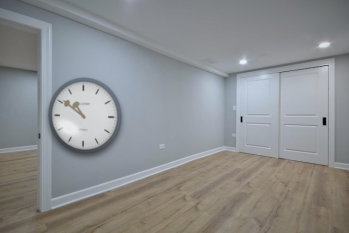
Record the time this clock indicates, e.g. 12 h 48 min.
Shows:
10 h 51 min
